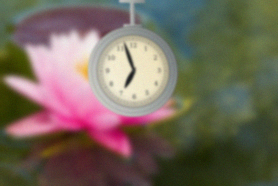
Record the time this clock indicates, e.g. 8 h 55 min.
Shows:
6 h 57 min
